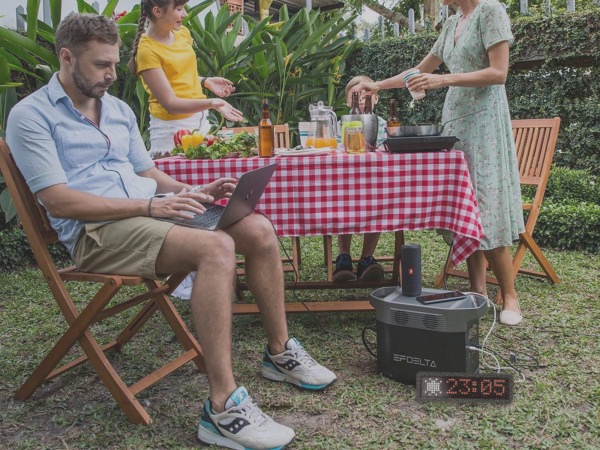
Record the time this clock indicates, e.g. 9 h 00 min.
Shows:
23 h 05 min
